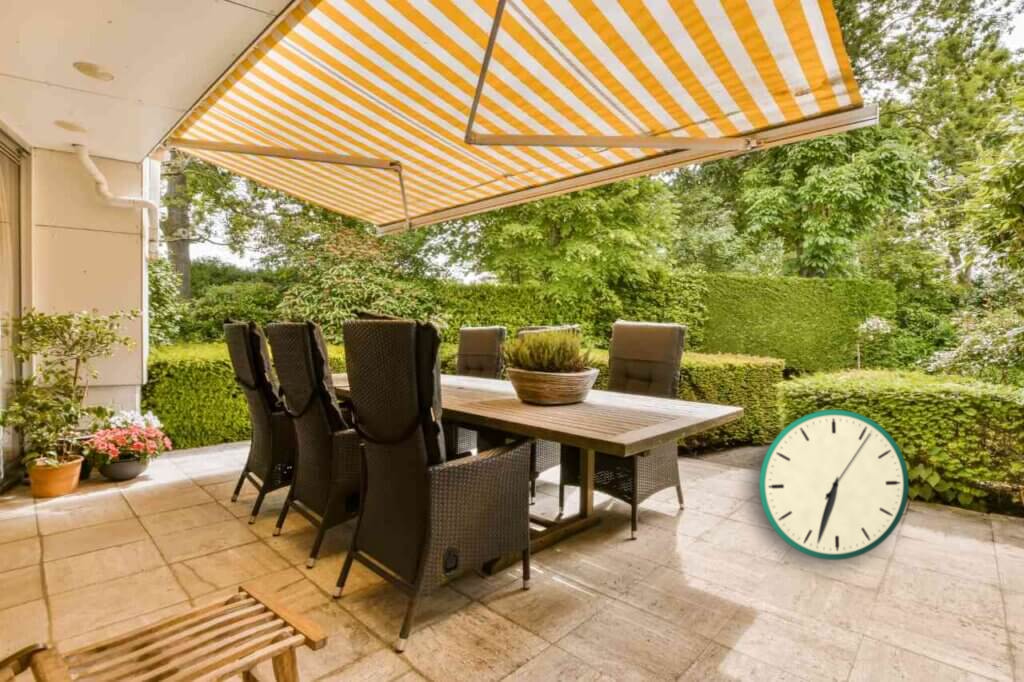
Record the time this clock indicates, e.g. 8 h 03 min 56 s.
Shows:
6 h 33 min 06 s
